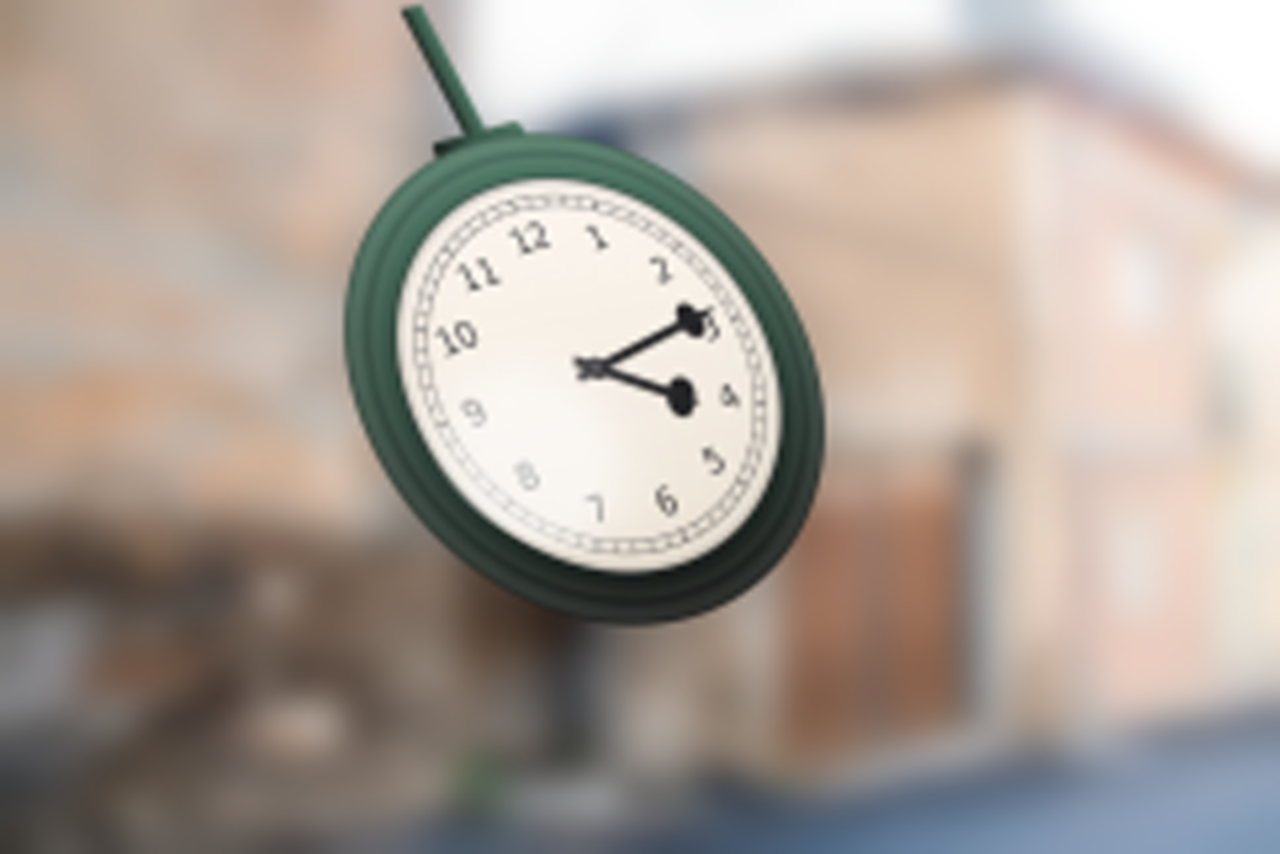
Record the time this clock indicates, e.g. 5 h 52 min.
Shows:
4 h 14 min
